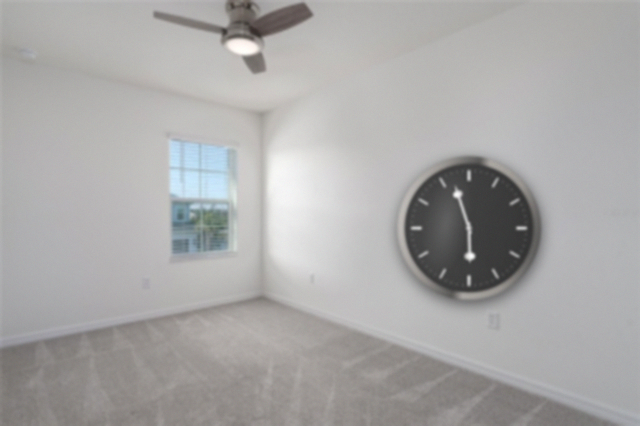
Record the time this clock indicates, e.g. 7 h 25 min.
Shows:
5 h 57 min
